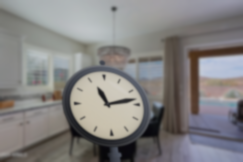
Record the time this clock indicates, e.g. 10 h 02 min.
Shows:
11 h 13 min
